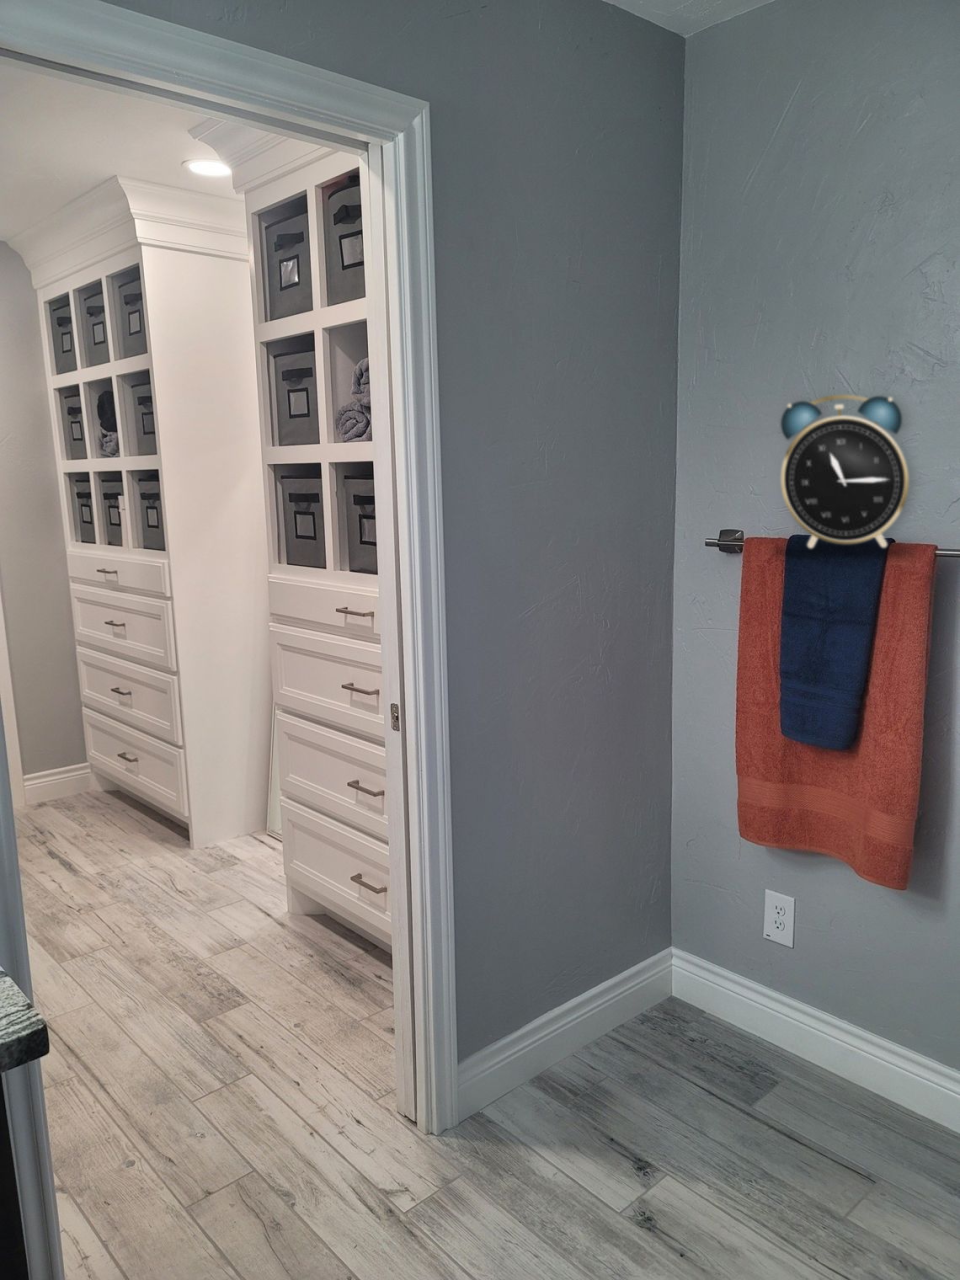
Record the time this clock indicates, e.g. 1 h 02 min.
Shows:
11 h 15 min
